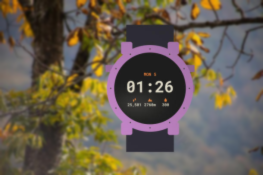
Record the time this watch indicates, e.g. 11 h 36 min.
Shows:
1 h 26 min
